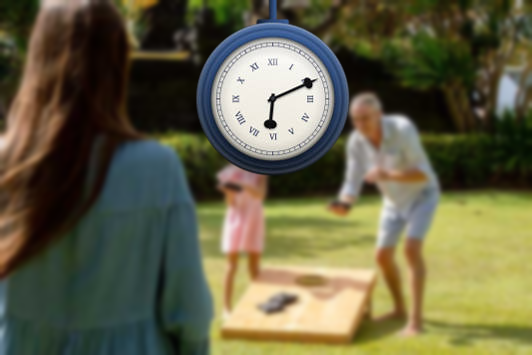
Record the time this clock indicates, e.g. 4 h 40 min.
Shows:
6 h 11 min
